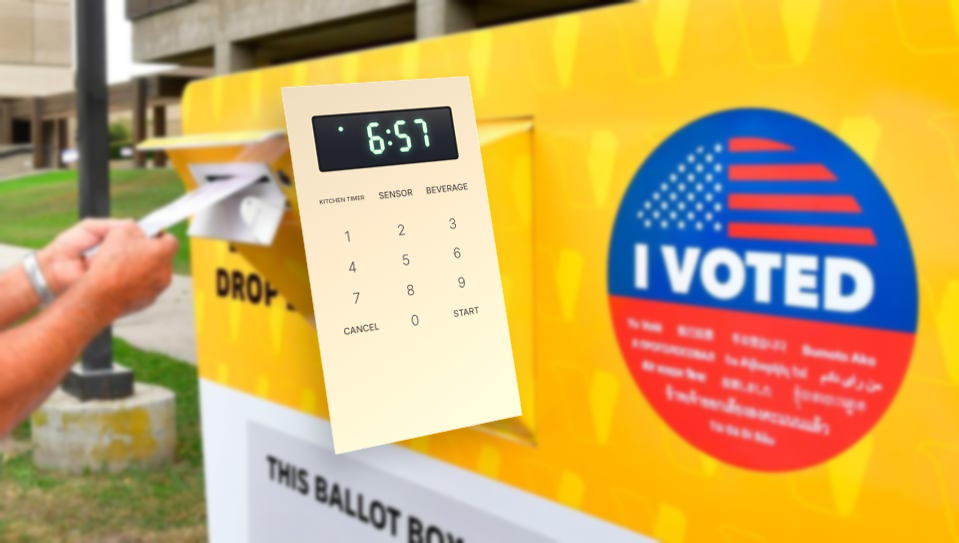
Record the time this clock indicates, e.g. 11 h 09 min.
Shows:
6 h 57 min
